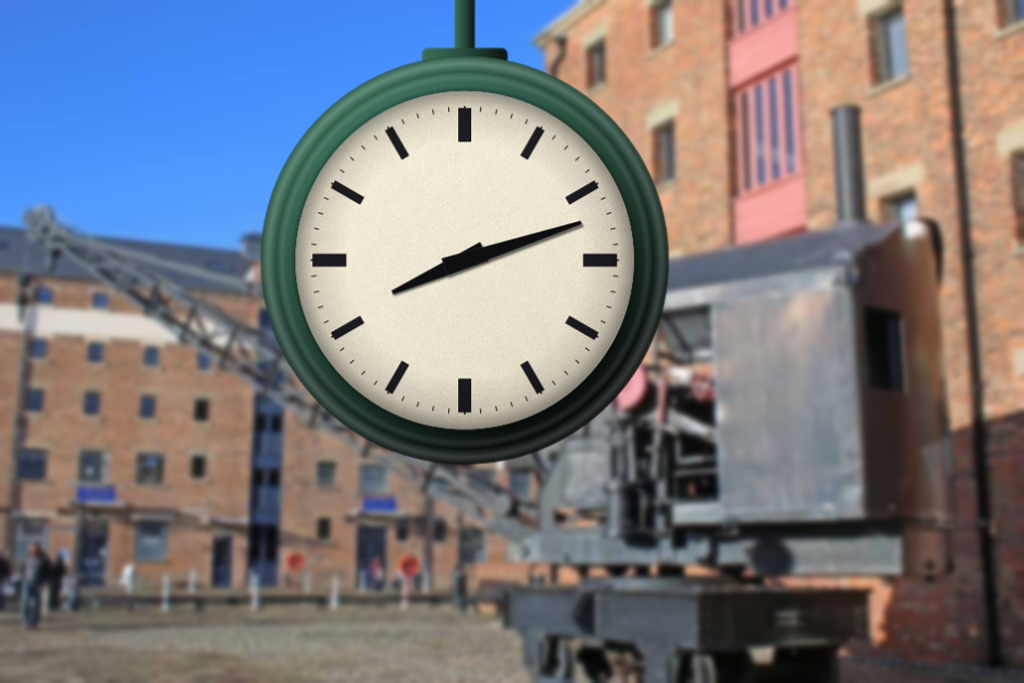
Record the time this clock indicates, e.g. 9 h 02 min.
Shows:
8 h 12 min
